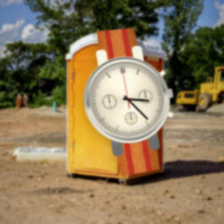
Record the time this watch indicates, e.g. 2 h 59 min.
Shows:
3 h 24 min
